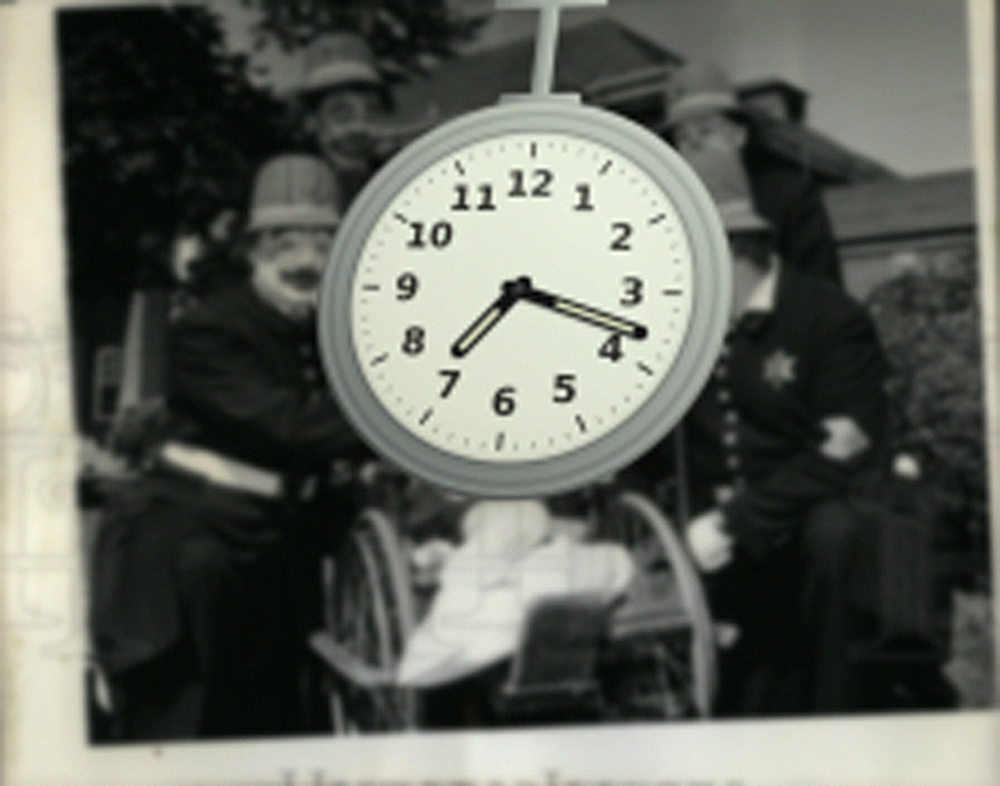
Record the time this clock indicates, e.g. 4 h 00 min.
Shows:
7 h 18 min
